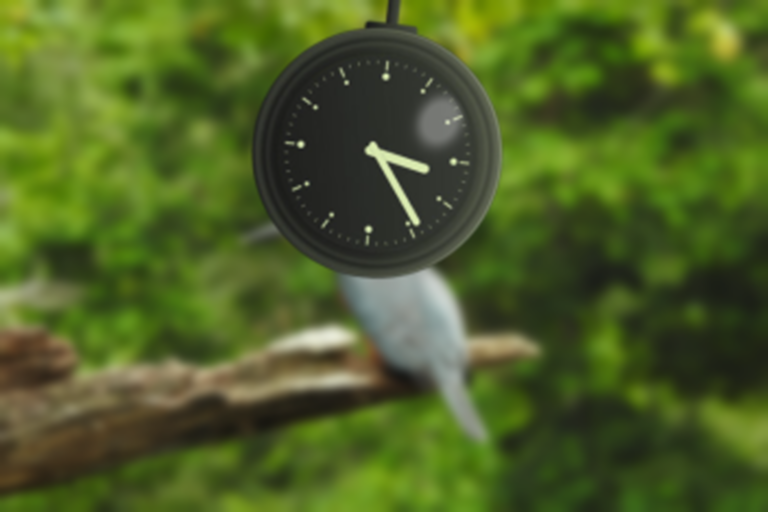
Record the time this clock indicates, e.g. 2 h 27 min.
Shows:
3 h 24 min
